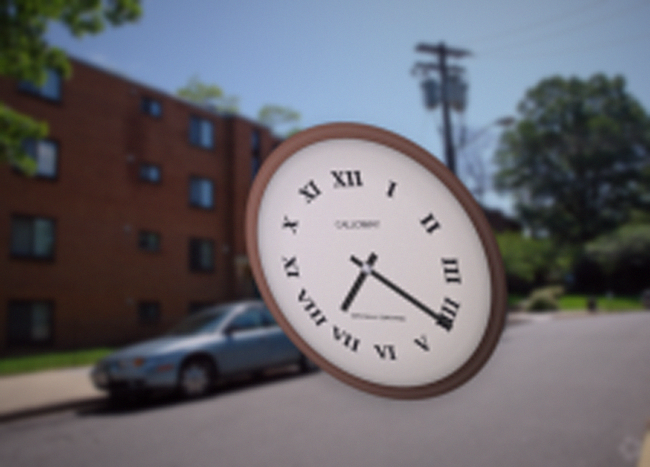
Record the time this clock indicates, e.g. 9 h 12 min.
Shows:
7 h 21 min
